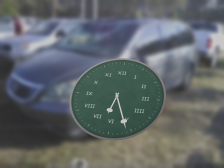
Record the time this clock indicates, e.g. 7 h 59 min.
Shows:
6 h 26 min
